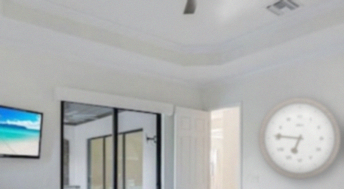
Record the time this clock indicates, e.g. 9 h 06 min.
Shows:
6 h 46 min
